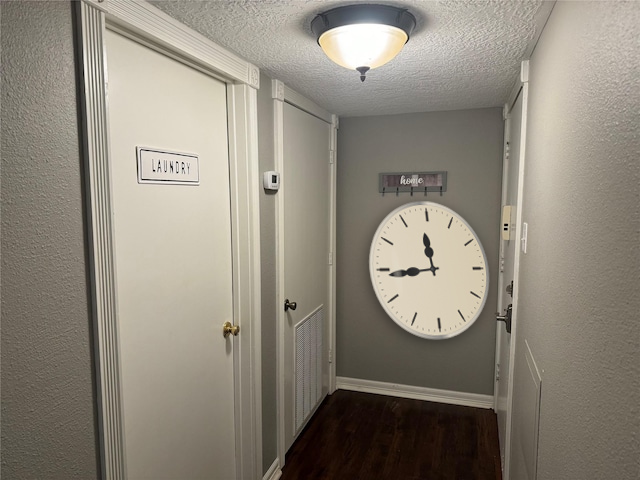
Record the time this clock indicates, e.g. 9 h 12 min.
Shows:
11 h 44 min
